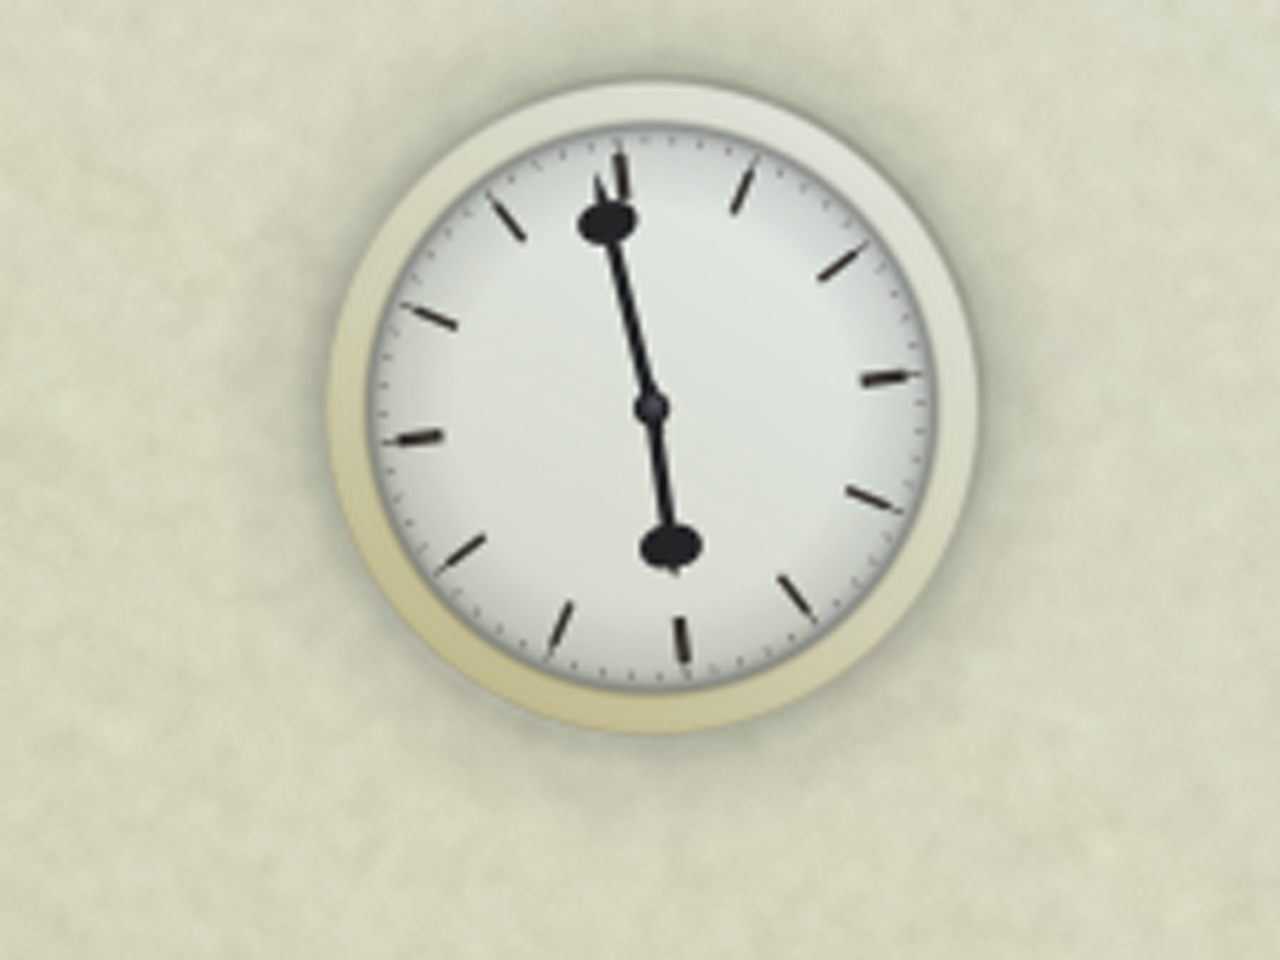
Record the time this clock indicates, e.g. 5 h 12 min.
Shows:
5 h 59 min
